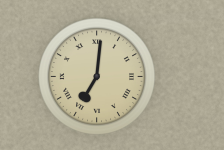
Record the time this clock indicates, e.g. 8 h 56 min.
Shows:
7 h 01 min
